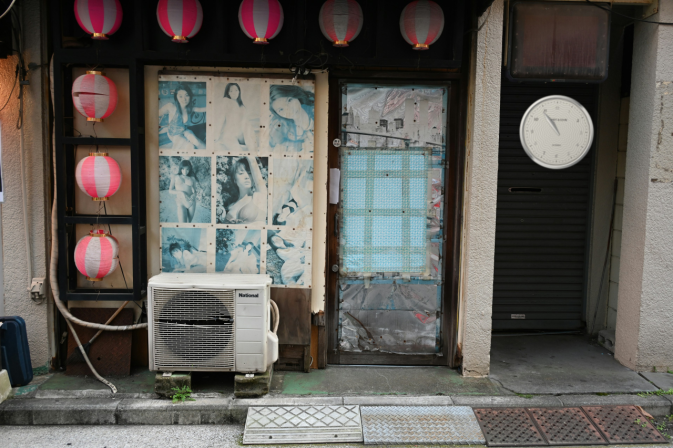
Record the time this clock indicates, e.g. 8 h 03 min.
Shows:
10 h 54 min
